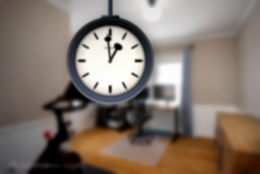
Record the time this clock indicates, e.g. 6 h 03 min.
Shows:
12 h 59 min
